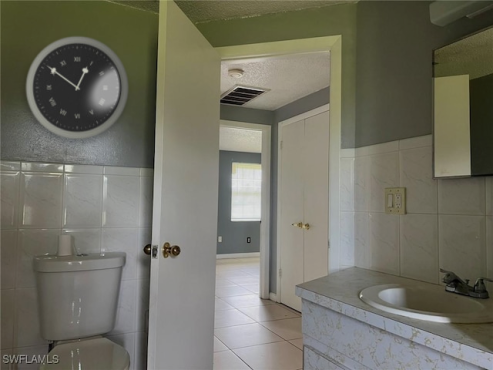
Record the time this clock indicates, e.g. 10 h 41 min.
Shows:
12 h 51 min
